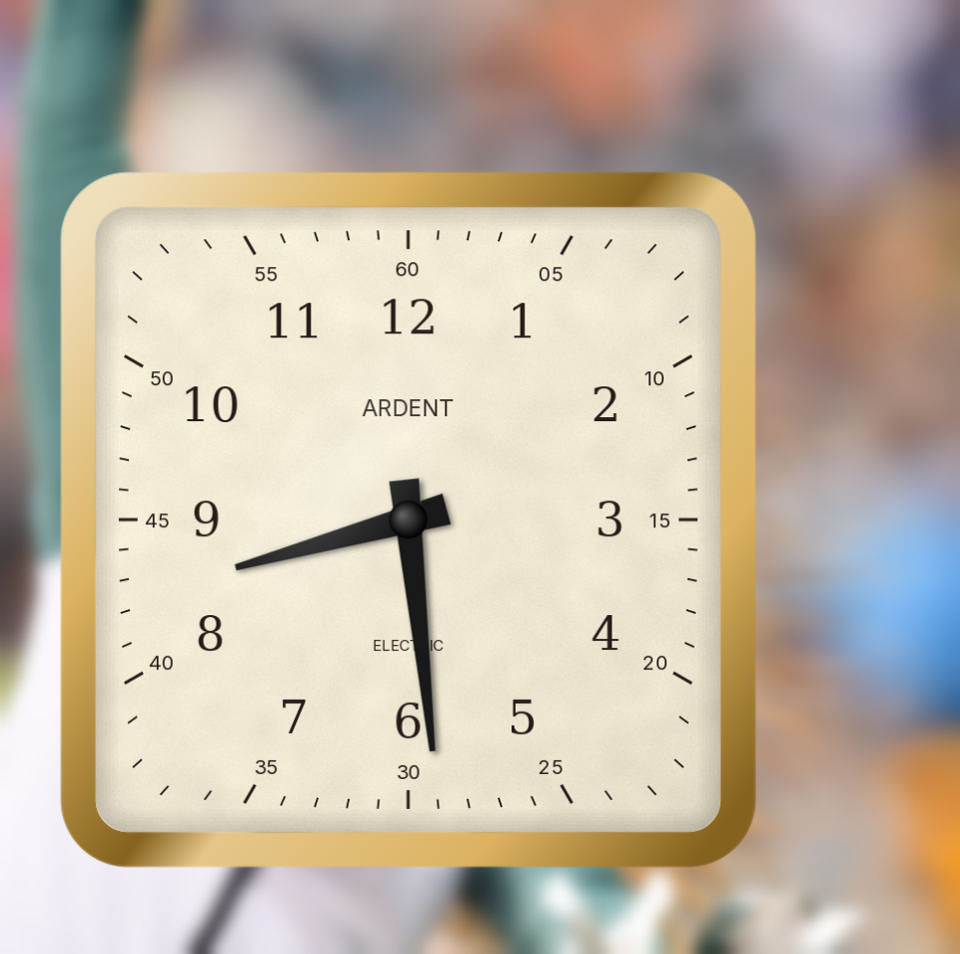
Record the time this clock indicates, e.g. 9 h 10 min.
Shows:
8 h 29 min
